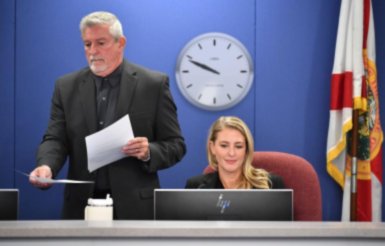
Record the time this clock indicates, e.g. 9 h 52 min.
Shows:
9 h 49 min
